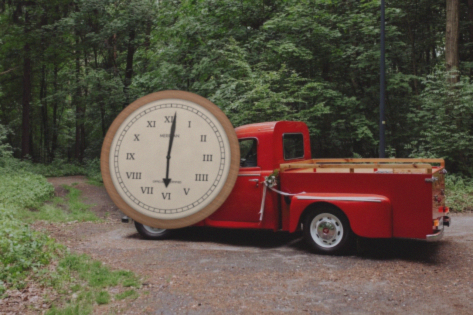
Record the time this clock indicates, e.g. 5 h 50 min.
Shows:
6 h 01 min
